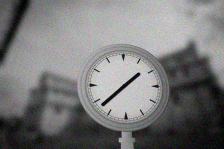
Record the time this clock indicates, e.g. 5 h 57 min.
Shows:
1 h 38 min
